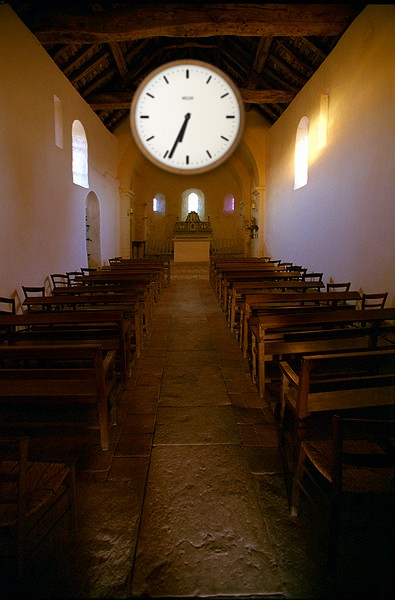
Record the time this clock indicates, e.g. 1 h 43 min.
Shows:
6 h 34 min
